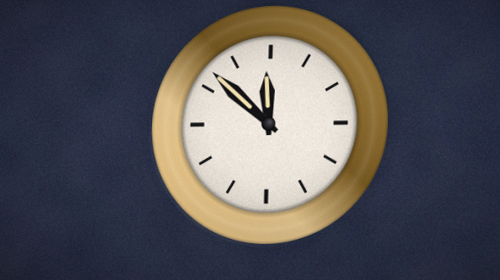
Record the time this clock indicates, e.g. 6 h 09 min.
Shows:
11 h 52 min
